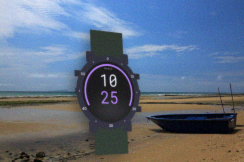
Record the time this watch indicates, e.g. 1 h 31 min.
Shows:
10 h 25 min
